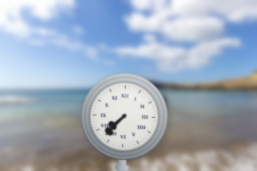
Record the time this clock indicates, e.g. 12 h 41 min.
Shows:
7 h 37 min
